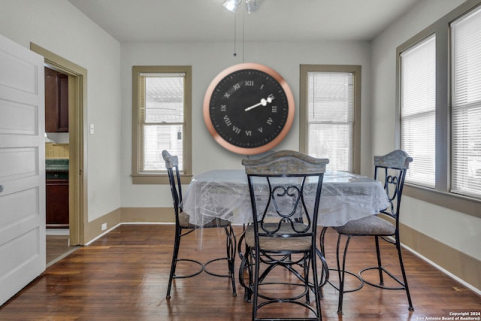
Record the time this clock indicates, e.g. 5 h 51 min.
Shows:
2 h 11 min
